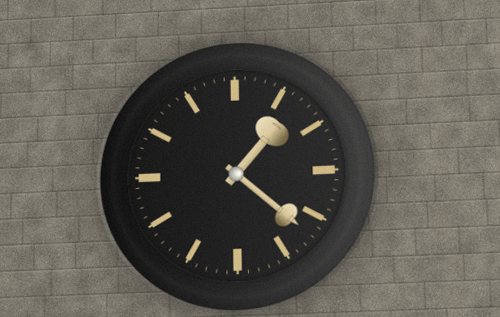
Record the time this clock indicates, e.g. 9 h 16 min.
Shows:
1 h 22 min
